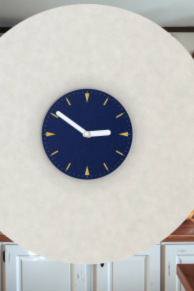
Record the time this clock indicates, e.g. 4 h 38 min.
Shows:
2 h 51 min
